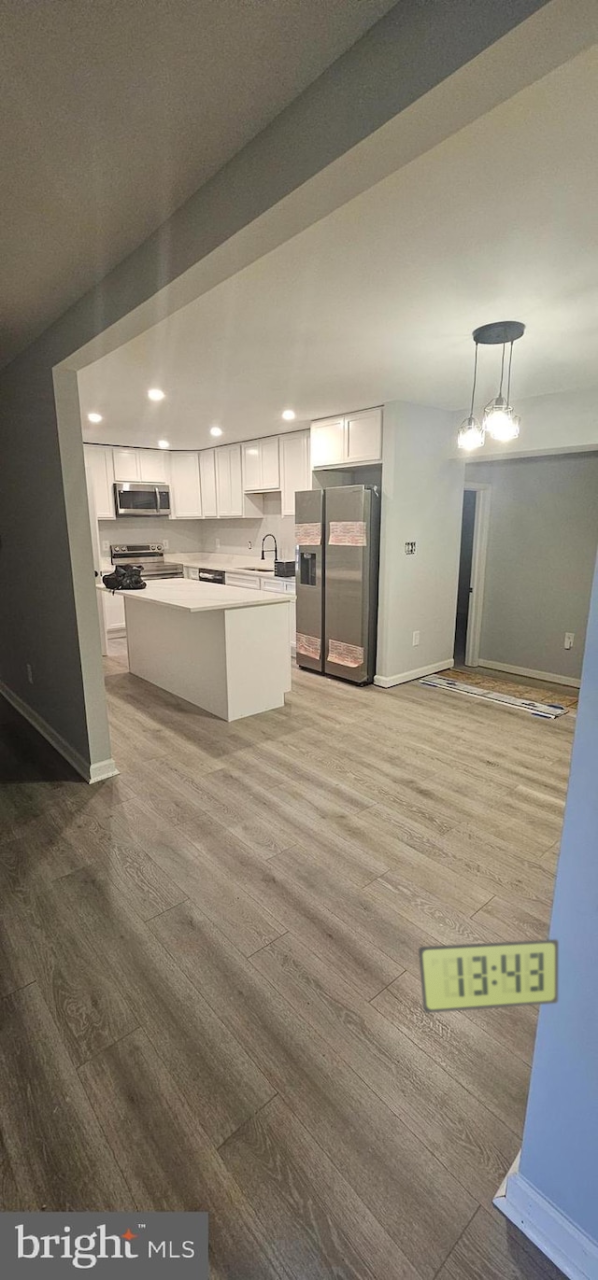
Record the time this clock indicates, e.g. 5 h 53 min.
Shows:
13 h 43 min
